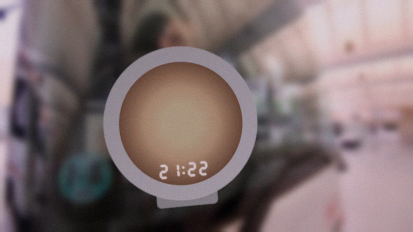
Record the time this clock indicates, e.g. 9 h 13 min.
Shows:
21 h 22 min
